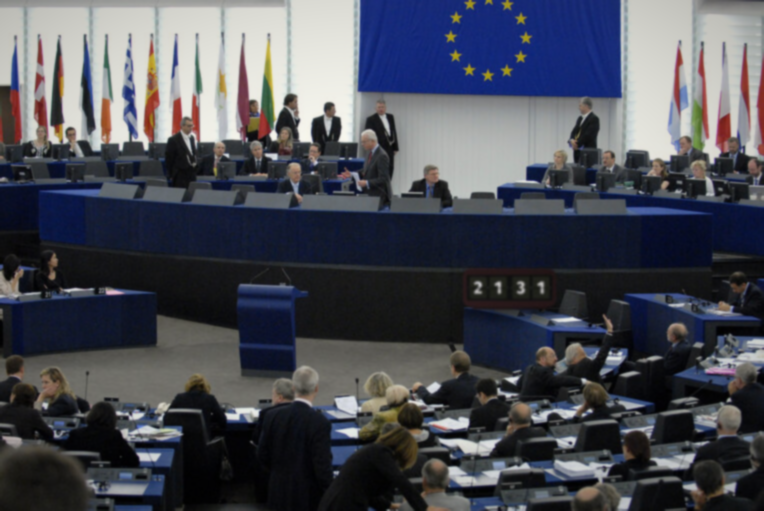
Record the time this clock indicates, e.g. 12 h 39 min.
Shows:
21 h 31 min
